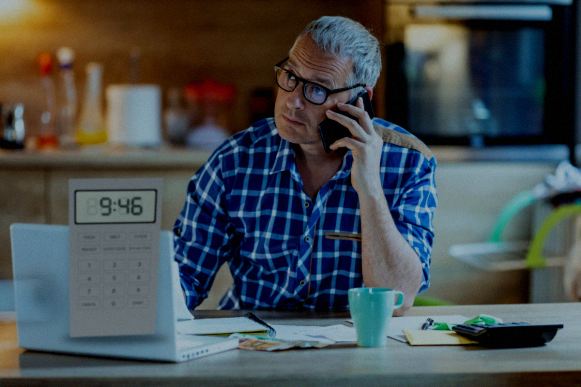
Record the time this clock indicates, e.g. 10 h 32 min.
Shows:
9 h 46 min
